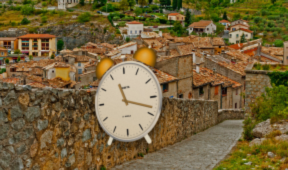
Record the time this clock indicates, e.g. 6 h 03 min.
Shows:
11 h 18 min
